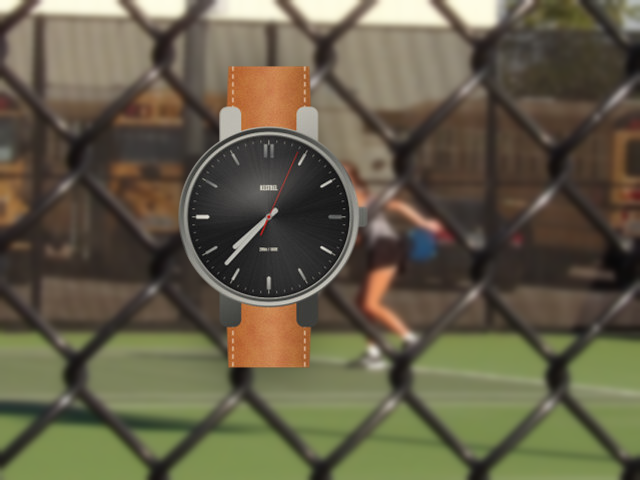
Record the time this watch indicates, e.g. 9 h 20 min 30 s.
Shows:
7 h 37 min 04 s
